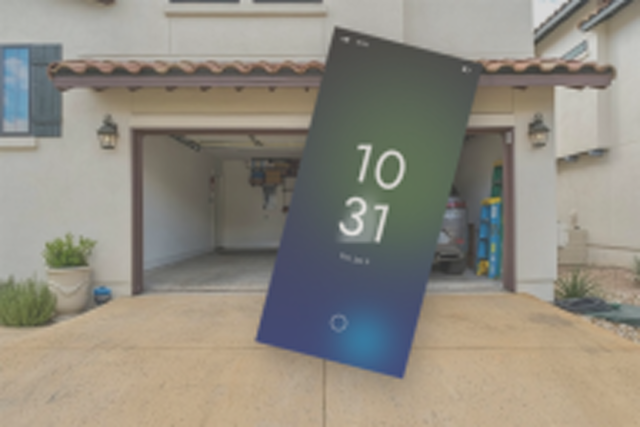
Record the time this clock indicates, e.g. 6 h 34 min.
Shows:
10 h 31 min
